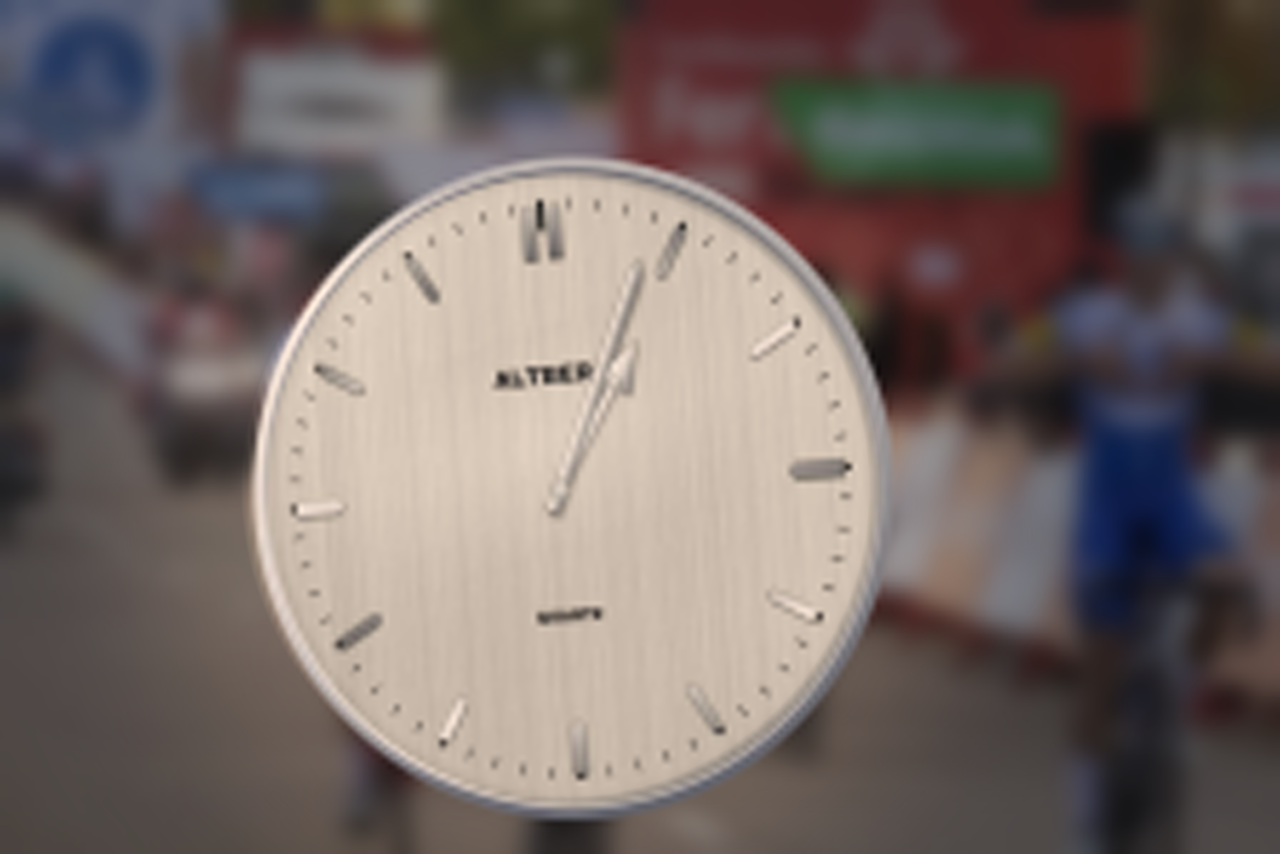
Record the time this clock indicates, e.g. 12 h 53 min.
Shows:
1 h 04 min
